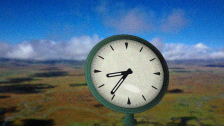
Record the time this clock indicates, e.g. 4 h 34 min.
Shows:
8 h 36 min
